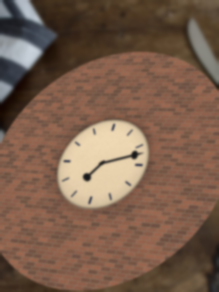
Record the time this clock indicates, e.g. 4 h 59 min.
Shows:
7 h 12 min
